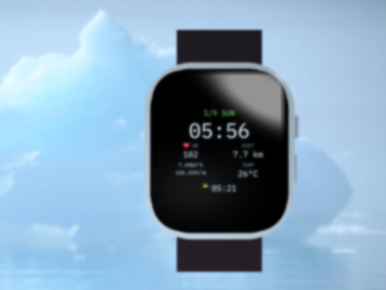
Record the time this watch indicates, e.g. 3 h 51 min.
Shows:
5 h 56 min
